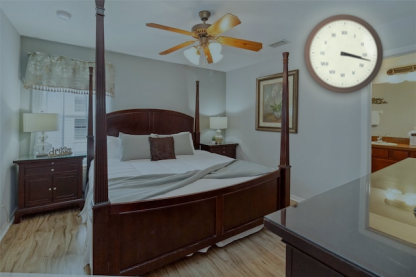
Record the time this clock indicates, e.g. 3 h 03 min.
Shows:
3 h 17 min
